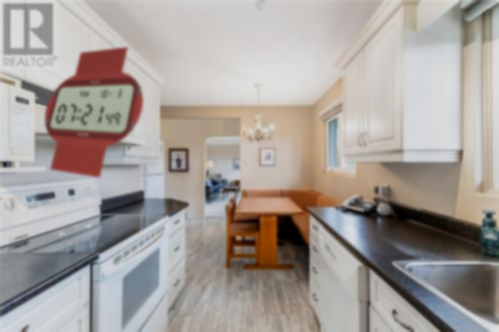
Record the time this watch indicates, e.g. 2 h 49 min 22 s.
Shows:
7 h 21 min 49 s
